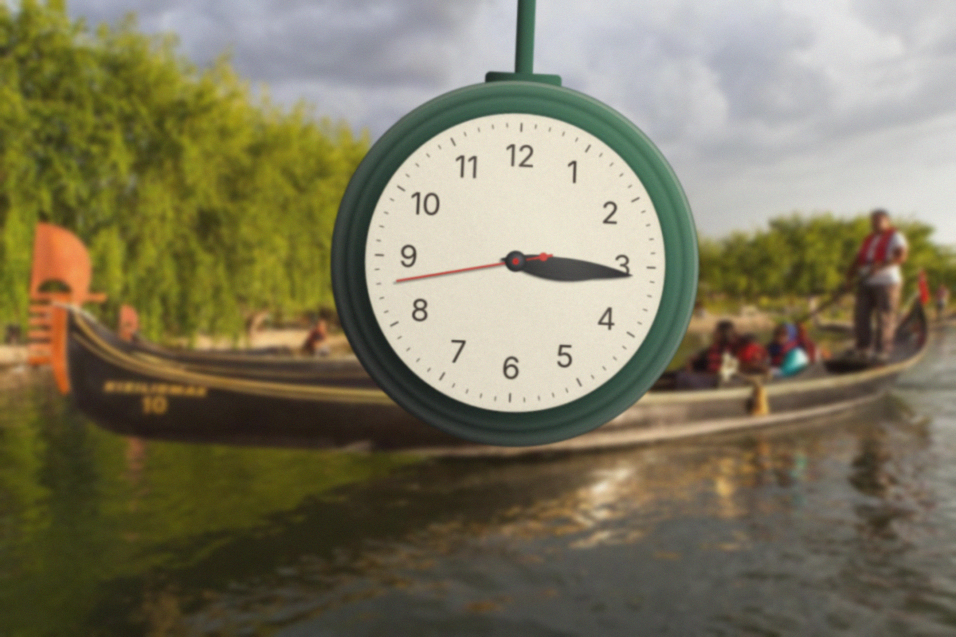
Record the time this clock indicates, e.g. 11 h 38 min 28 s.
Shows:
3 h 15 min 43 s
